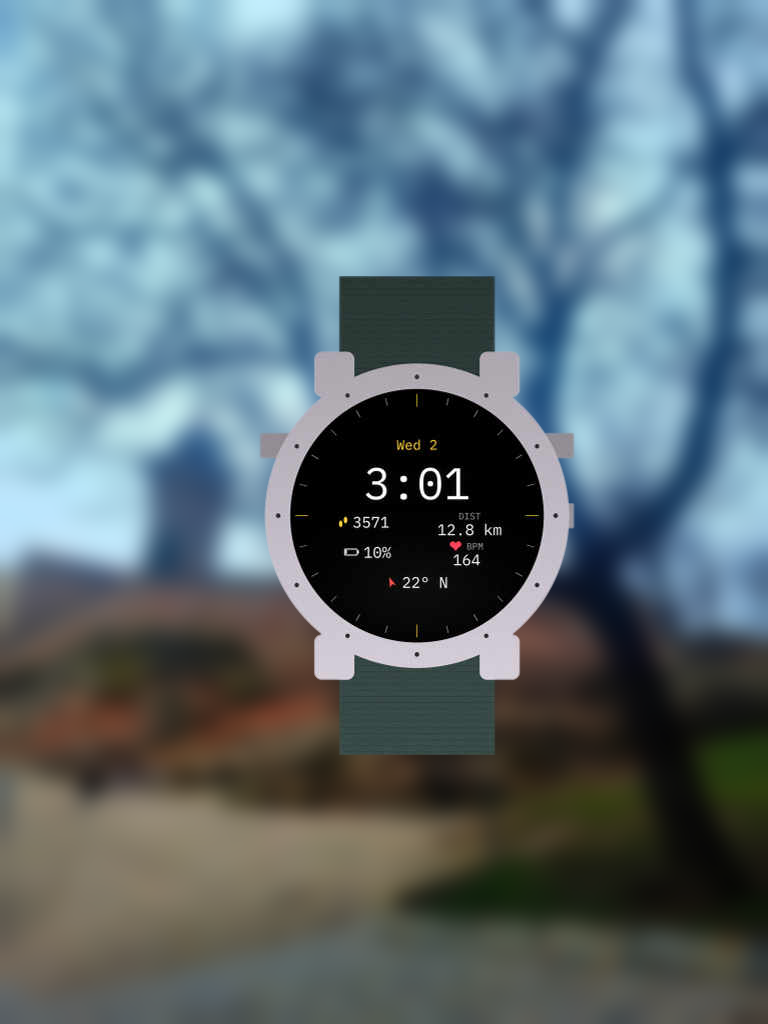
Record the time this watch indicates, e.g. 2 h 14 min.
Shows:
3 h 01 min
